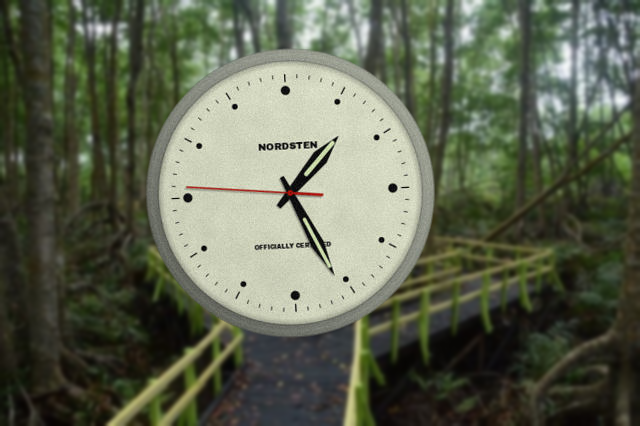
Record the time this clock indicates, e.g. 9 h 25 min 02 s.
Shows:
1 h 25 min 46 s
